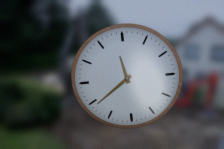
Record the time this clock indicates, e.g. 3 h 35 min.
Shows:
11 h 39 min
